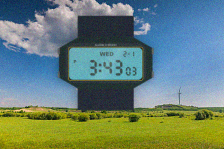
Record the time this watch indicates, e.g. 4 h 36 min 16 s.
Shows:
3 h 43 min 03 s
